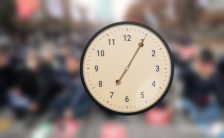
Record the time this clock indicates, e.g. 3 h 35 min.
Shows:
7 h 05 min
